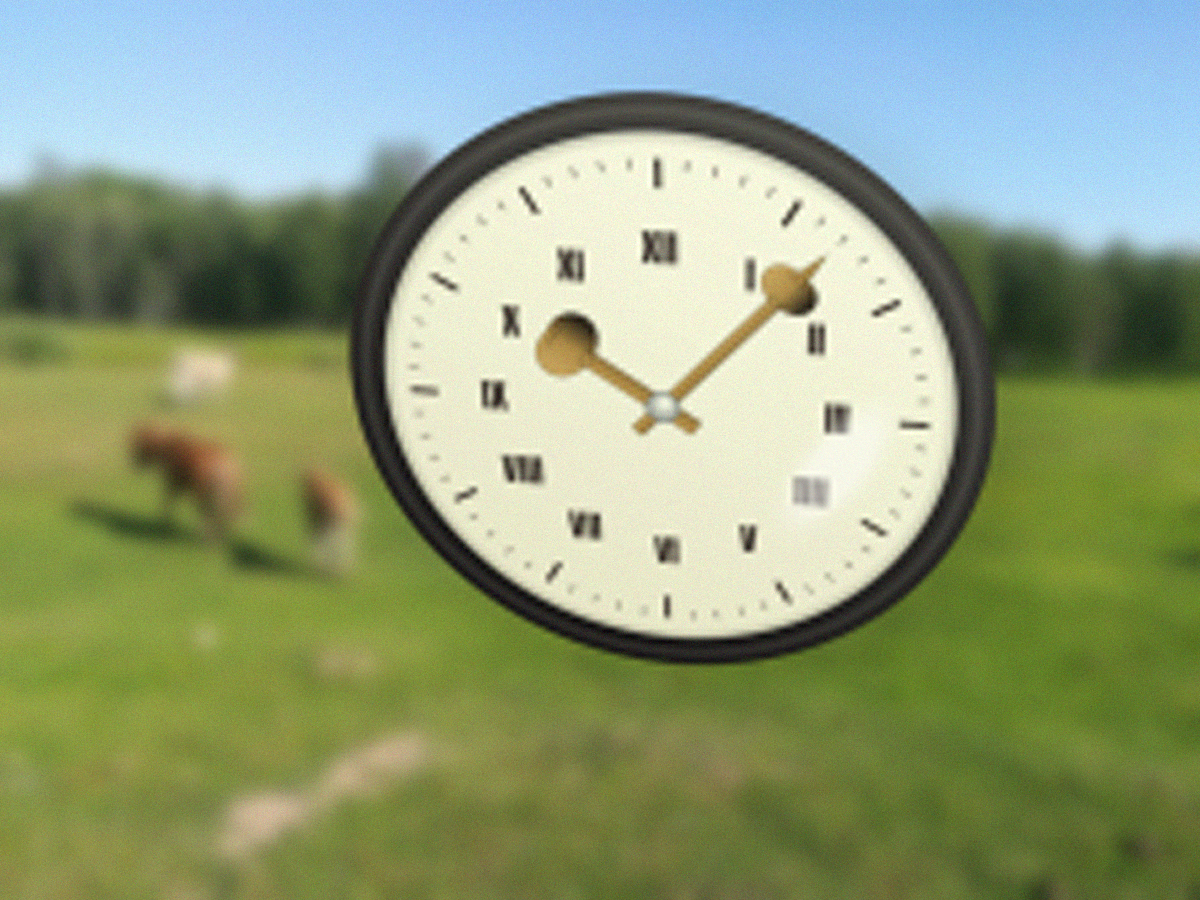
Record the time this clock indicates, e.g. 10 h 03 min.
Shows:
10 h 07 min
